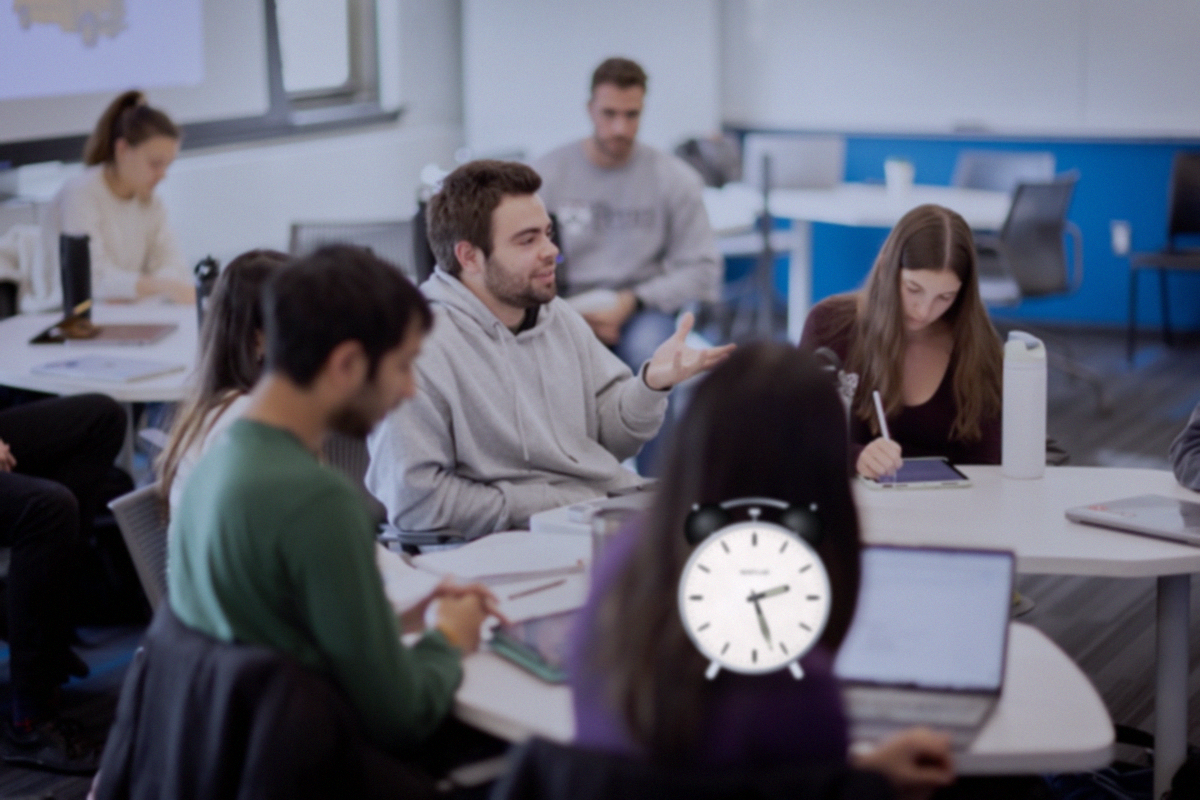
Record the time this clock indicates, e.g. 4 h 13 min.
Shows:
2 h 27 min
